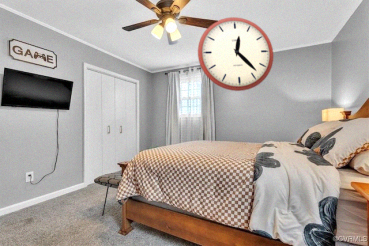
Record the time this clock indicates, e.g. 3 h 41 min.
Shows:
12 h 23 min
